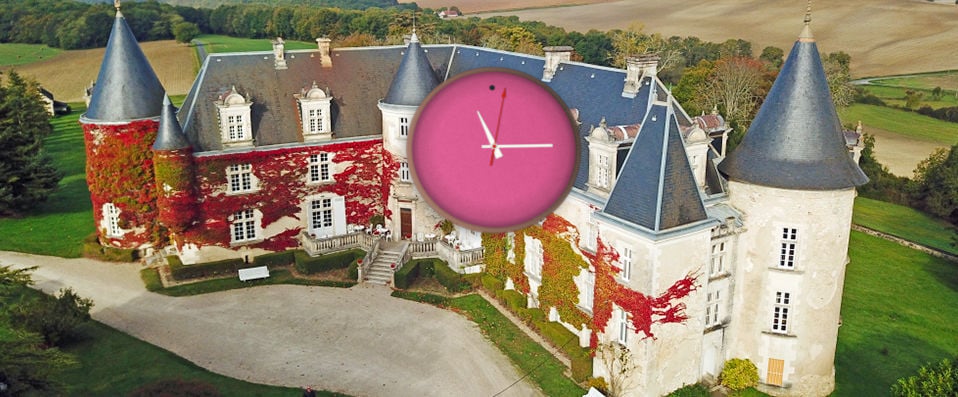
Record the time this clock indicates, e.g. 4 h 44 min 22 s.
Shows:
11 h 15 min 02 s
